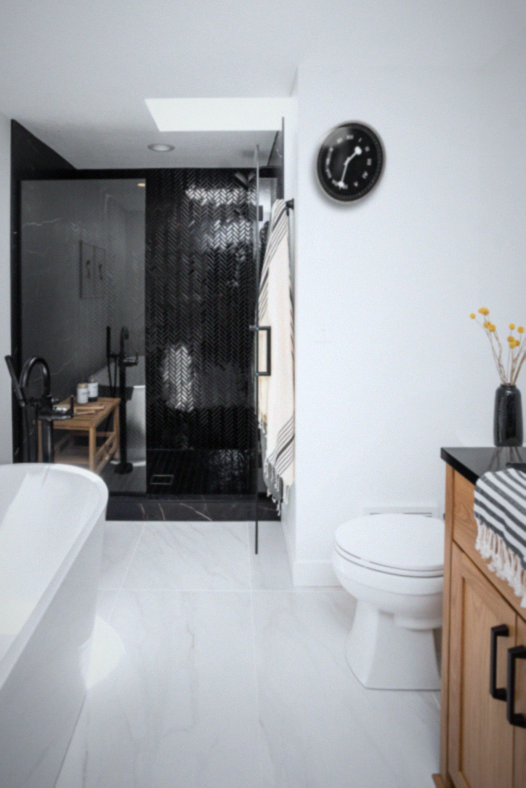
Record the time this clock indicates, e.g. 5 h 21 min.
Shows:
1 h 32 min
